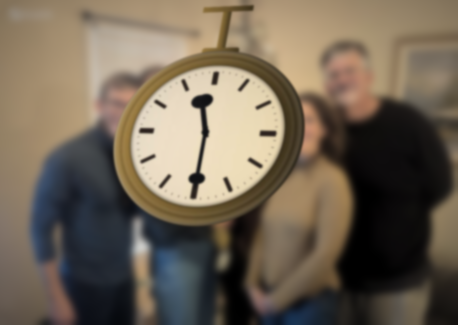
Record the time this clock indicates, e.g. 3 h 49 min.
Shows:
11 h 30 min
